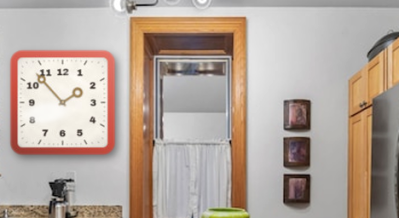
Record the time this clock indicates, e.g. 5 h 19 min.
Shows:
1 h 53 min
